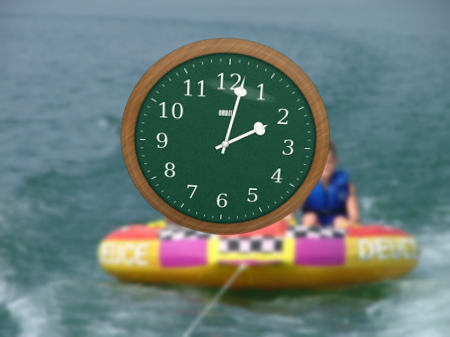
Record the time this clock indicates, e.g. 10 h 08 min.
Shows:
2 h 02 min
